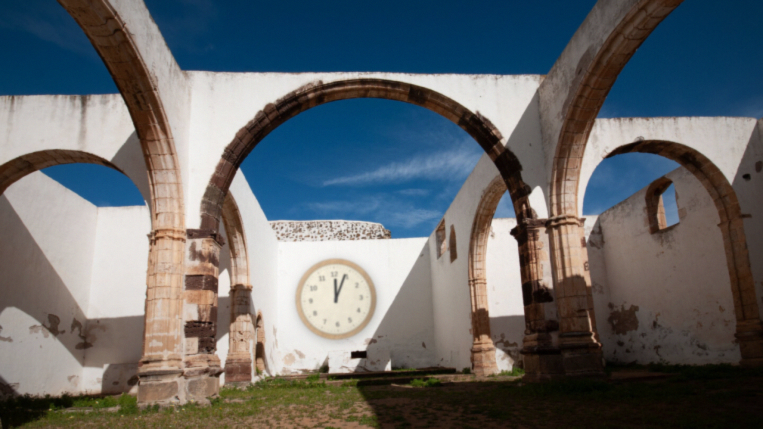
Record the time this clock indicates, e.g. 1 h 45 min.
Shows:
12 h 04 min
